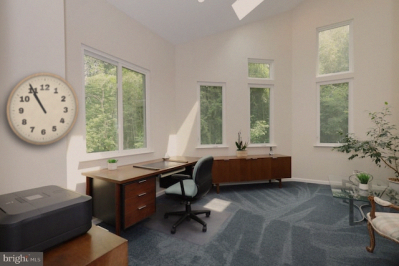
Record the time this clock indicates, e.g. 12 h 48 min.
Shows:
10 h 55 min
